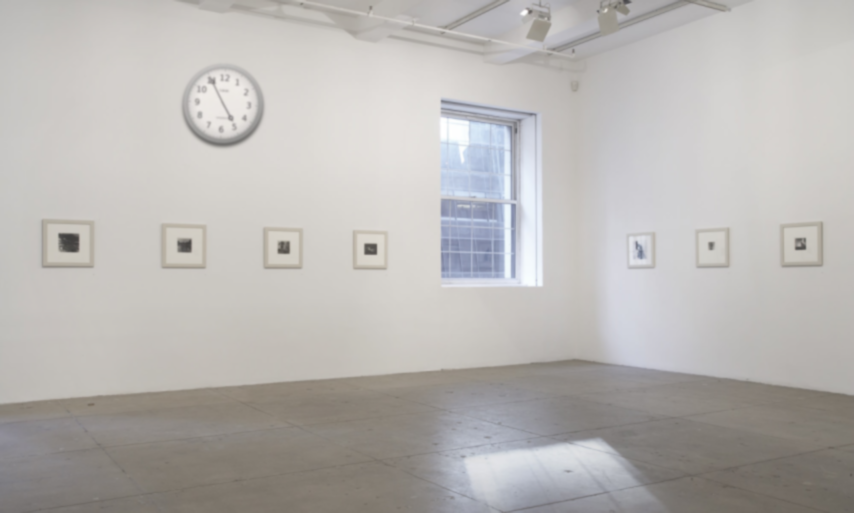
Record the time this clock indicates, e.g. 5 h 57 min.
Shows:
4 h 55 min
